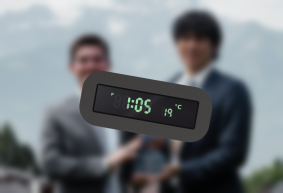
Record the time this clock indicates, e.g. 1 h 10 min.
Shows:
1 h 05 min
